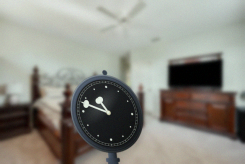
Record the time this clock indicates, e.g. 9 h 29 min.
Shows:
10 h 48 min
